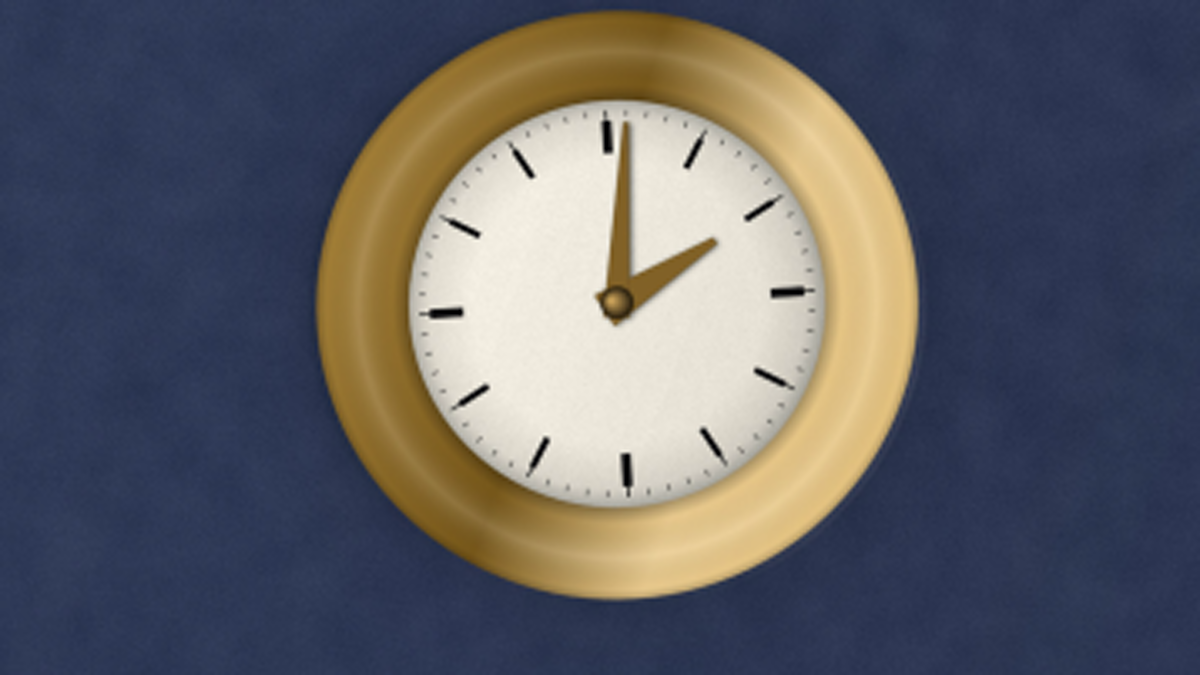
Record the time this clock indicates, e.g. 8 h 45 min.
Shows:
2 h 01 min
